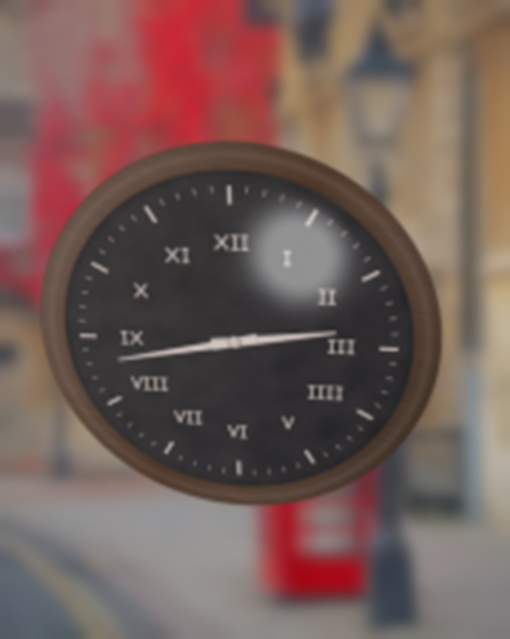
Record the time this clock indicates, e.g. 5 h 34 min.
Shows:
2 h 43 min
